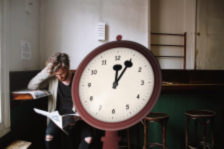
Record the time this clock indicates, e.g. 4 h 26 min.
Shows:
12 h 05 min
